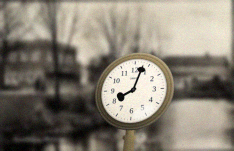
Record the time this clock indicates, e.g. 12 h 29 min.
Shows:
8 h 03 min
